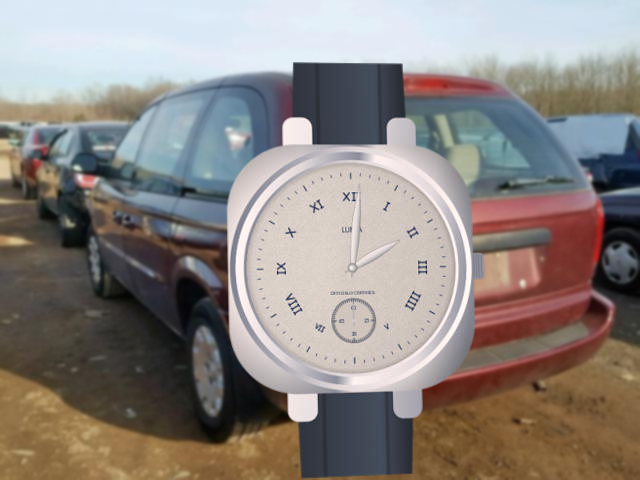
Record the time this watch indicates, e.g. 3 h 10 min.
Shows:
2 h 01 min
